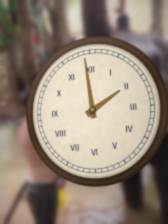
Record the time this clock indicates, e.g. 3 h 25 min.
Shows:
1 h 59 min
